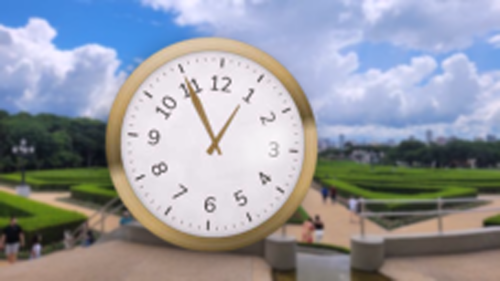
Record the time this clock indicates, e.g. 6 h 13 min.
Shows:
12 h 55 min
